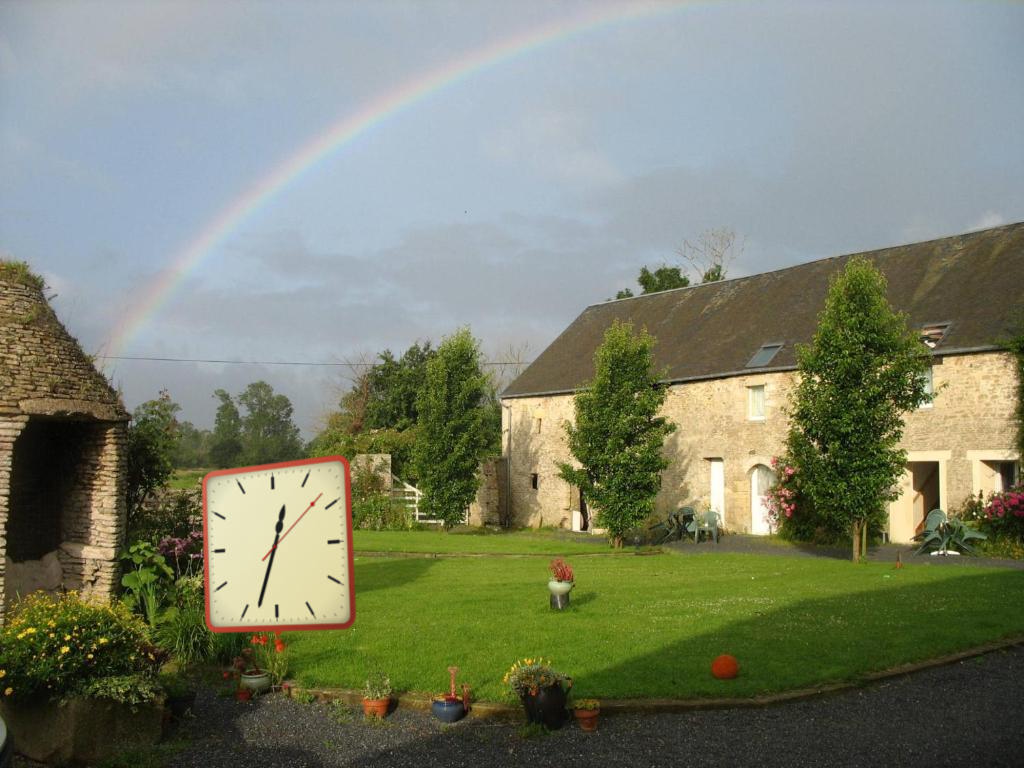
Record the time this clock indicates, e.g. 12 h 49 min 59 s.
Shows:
12 h 33 min 08 s
